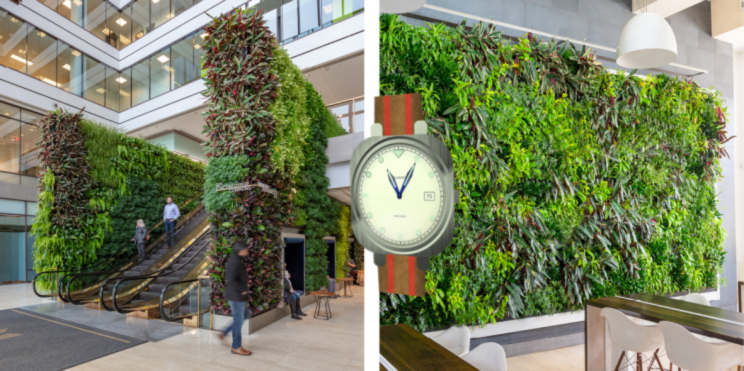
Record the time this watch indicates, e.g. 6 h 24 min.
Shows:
11 h 05 min
